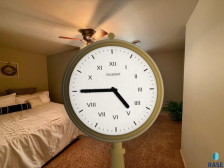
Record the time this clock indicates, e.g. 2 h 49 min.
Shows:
4 h 45 min
